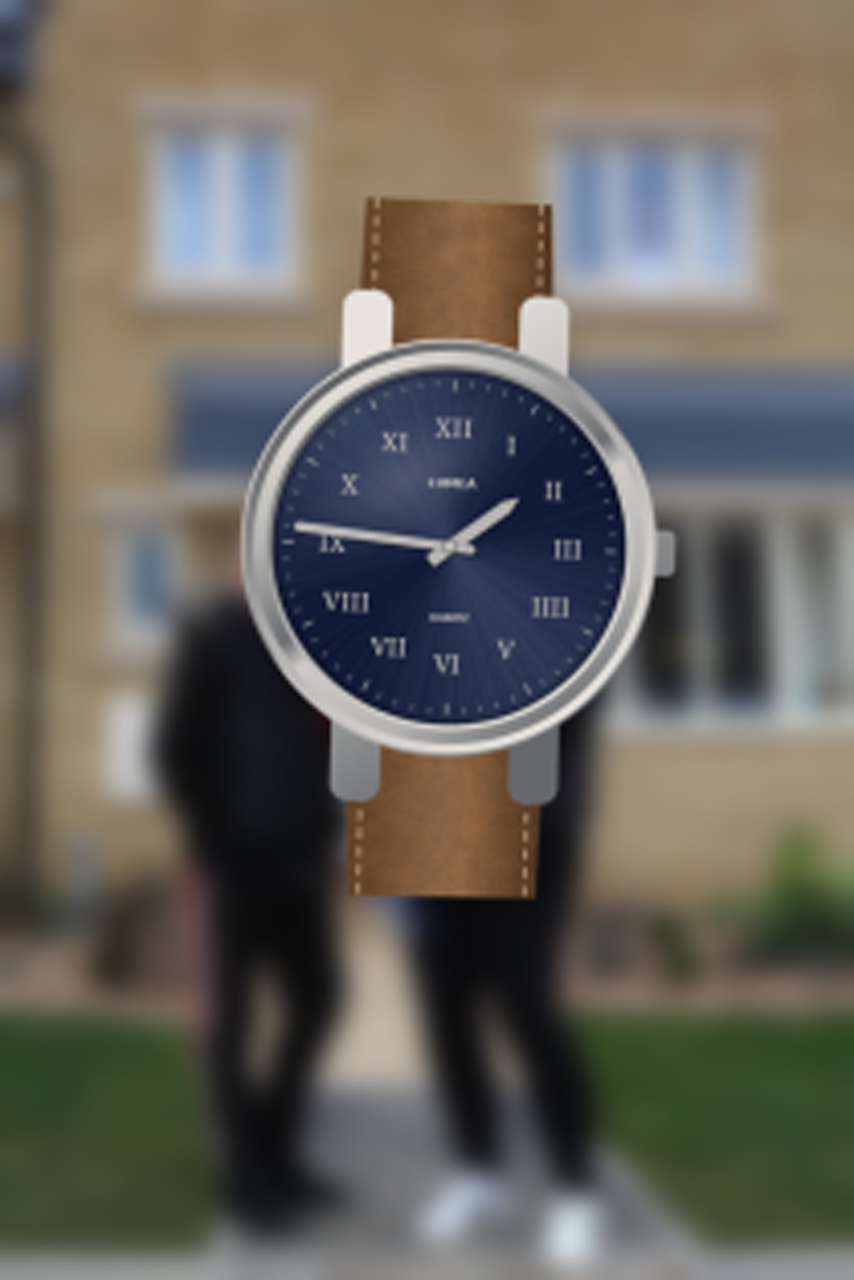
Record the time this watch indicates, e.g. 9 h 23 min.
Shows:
1 h 46 min
